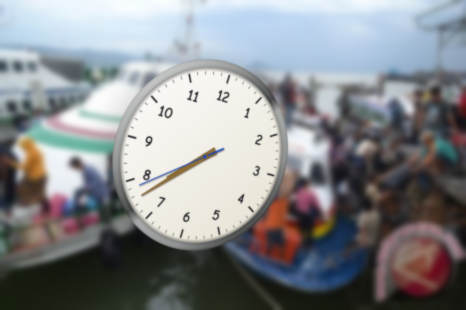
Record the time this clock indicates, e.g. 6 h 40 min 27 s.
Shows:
7 h 37 min 39 s
